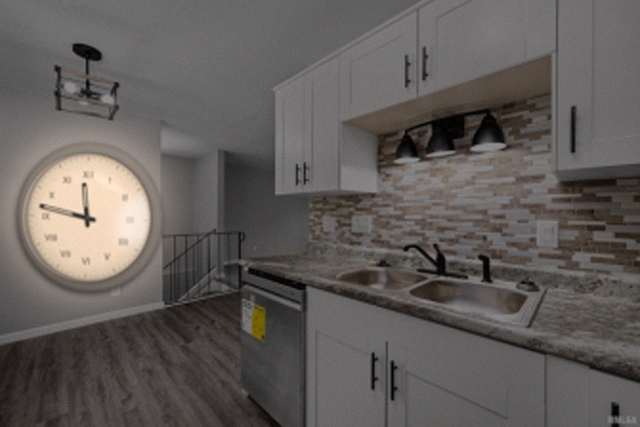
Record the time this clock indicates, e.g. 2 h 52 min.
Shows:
11 h 47 min
